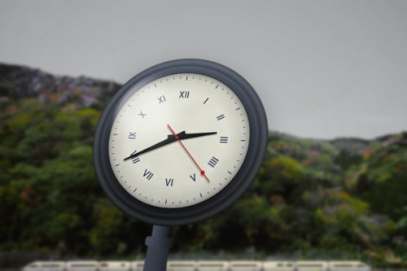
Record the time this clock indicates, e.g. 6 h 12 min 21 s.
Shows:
2 h 40 min 23 s
